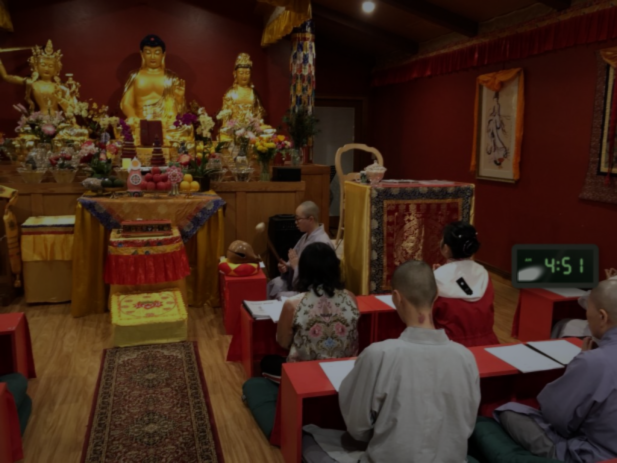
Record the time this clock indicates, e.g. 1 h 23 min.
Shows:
4 h 51 min
